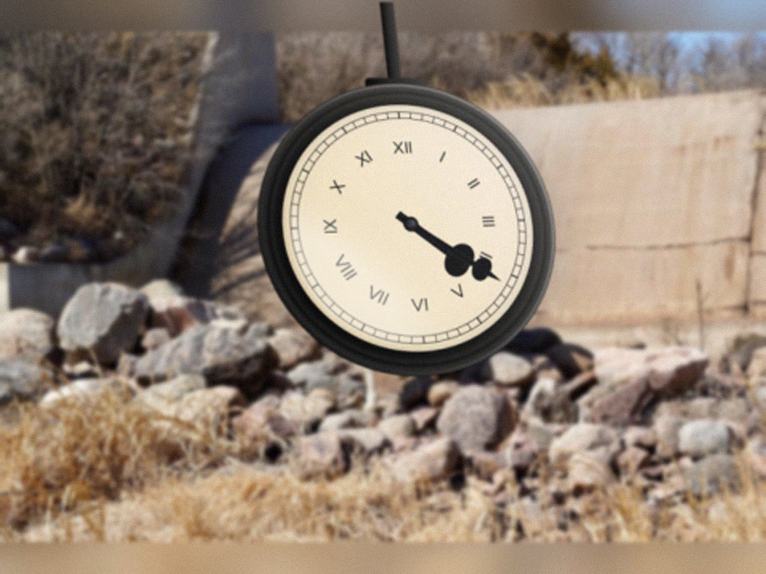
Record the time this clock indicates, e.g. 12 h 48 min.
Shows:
4 h 21 min
